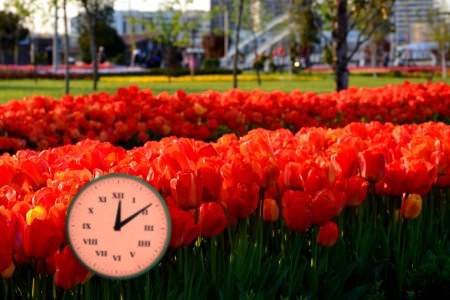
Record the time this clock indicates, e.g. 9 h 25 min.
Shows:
12 h 09 min
